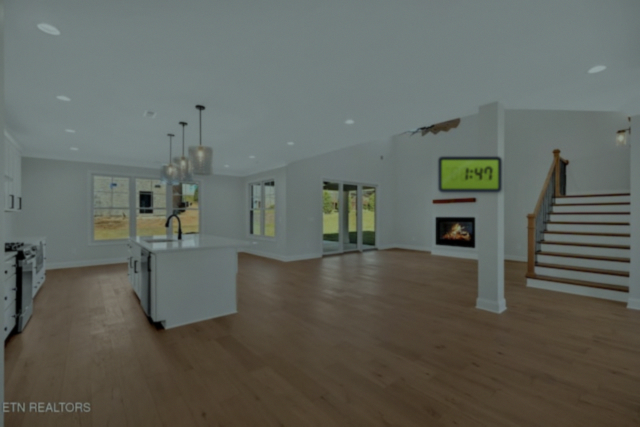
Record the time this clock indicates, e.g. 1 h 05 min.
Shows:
1 h 47 min
